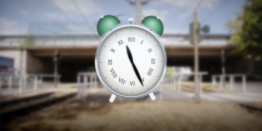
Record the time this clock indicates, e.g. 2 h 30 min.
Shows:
11 h 26 min
